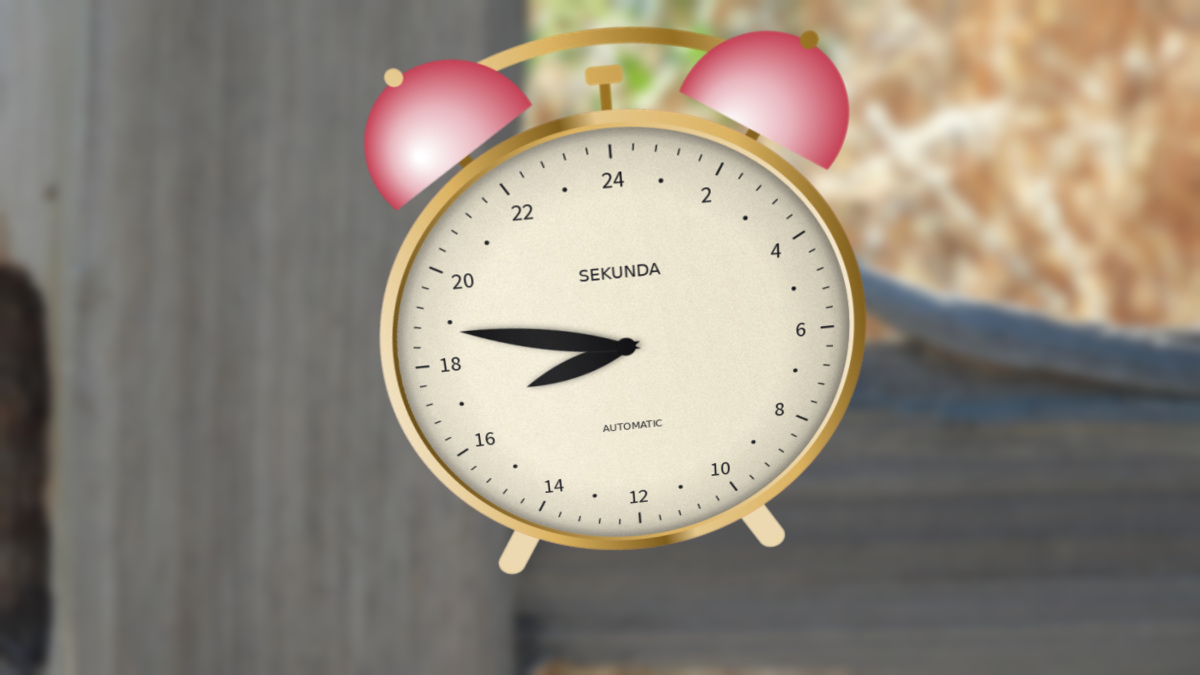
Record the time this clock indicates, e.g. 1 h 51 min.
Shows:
16 h 47 min
